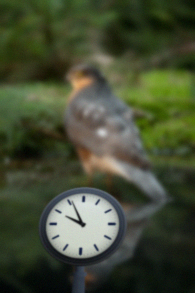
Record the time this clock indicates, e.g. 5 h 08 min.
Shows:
9 h 56 min
